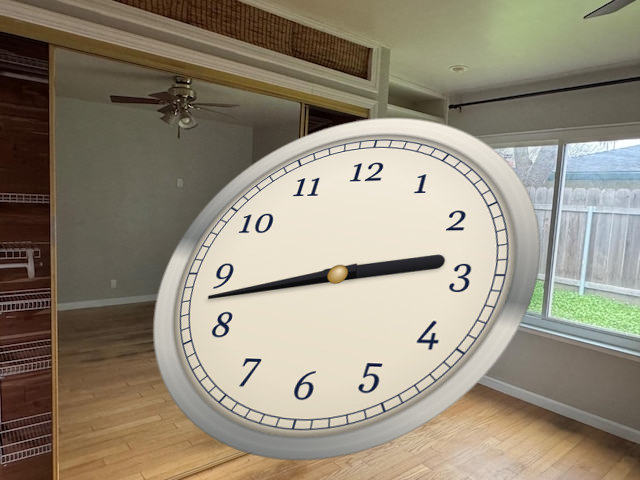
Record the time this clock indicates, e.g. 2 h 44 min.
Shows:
2 h 43 min
